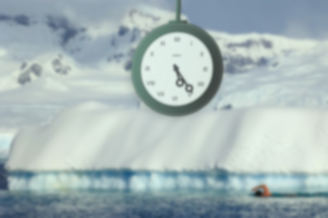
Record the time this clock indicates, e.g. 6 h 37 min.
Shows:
5 h 24 min
